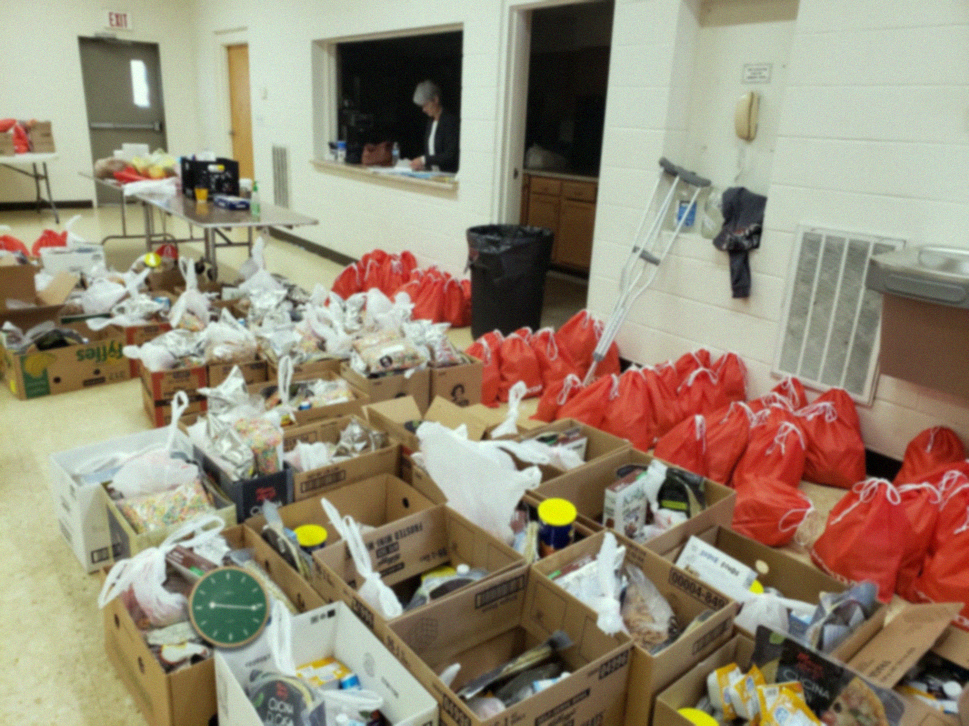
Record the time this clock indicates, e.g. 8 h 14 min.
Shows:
9 h 16 min
